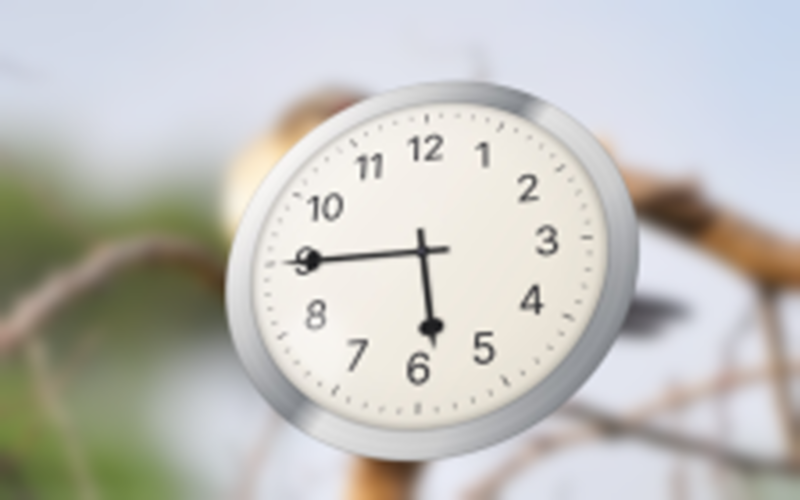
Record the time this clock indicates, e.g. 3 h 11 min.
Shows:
5 h 45 min
